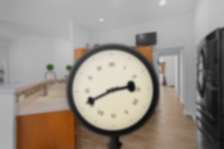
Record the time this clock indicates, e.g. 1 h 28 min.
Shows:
2 h 41 min
